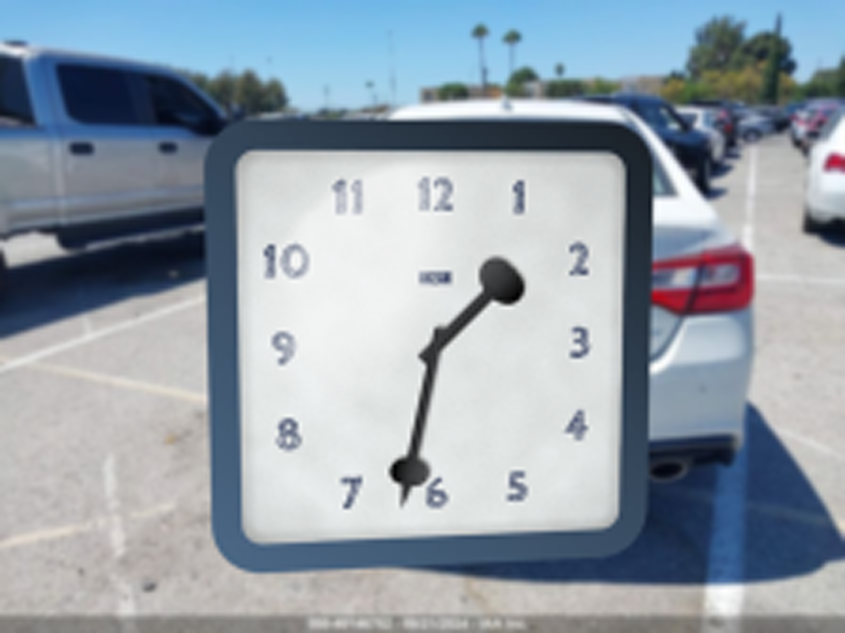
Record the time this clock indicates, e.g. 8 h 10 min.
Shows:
1 h 32 min
